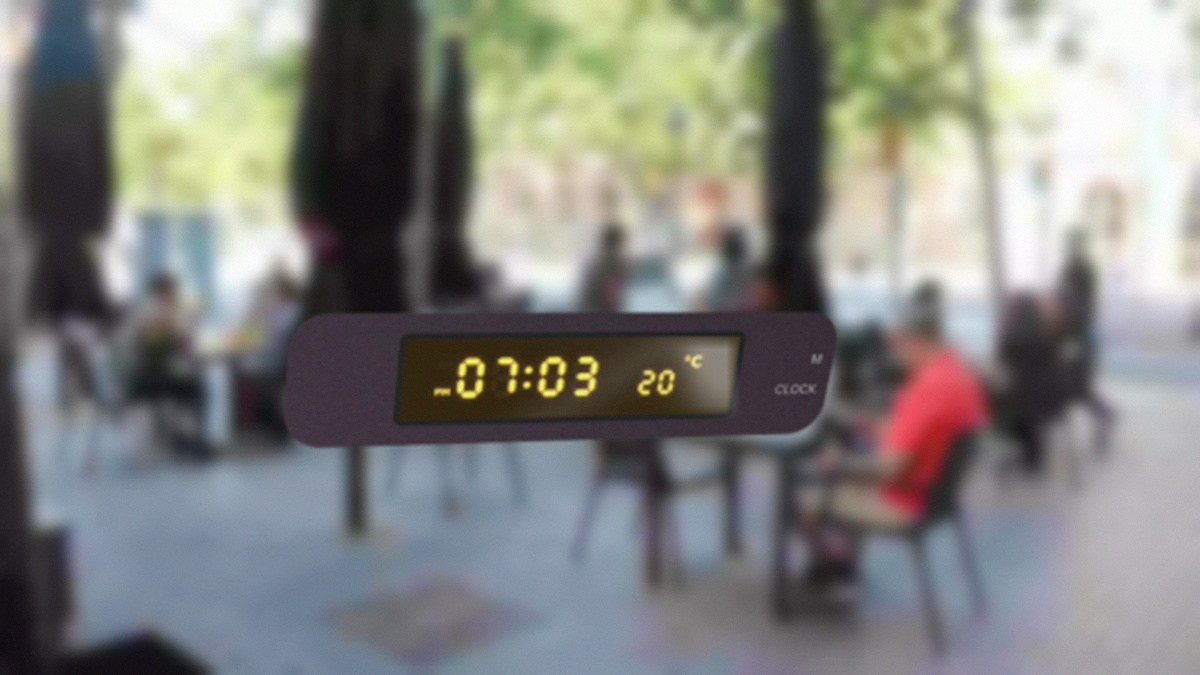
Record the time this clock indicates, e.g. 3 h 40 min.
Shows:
7 h 03 min
